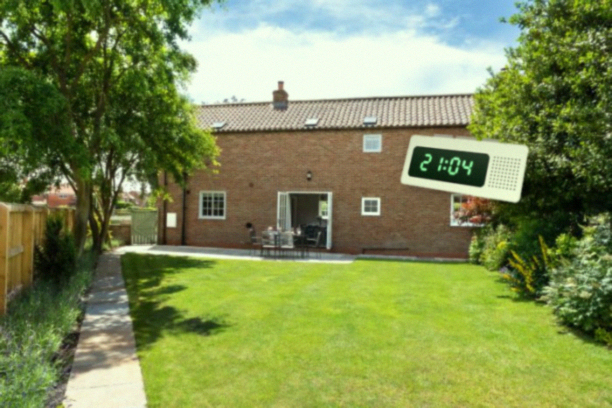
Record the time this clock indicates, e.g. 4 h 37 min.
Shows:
21 h 04 min
